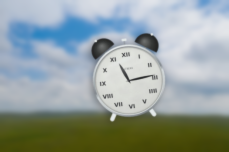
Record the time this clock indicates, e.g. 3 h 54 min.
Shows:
11 h 14 min
